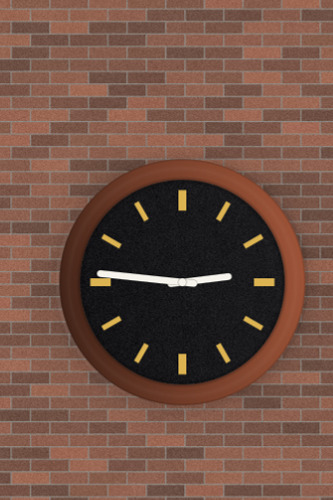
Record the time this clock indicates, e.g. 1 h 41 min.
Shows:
2 h 46 min
